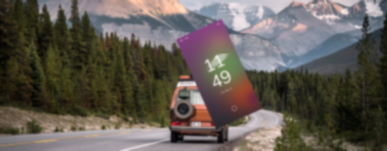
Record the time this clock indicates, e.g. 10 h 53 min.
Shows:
11 h 49 min
